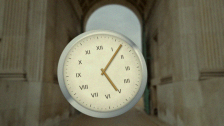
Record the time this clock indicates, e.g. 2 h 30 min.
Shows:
5 h 07 min
